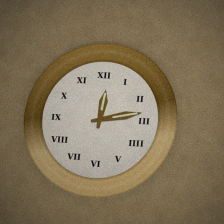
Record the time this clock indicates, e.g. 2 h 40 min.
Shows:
12 h 13 min
